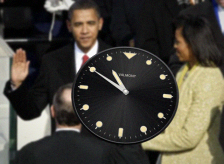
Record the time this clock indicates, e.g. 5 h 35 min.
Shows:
10 h 50 min
